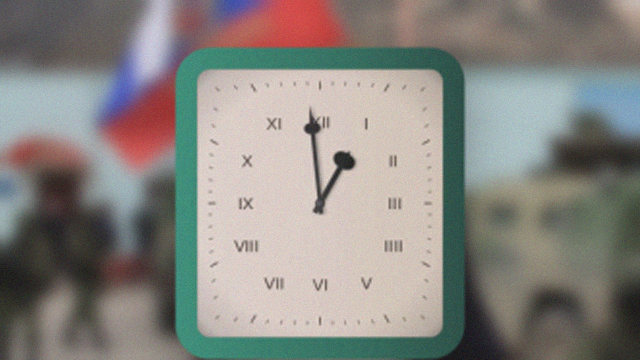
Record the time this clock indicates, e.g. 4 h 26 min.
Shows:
12 h 59 min
